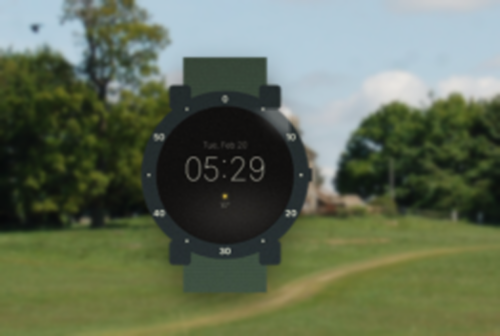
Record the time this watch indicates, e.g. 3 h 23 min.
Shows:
5 h 29 min
